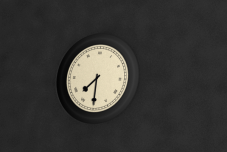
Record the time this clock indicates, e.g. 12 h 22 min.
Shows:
7 h 30 min
